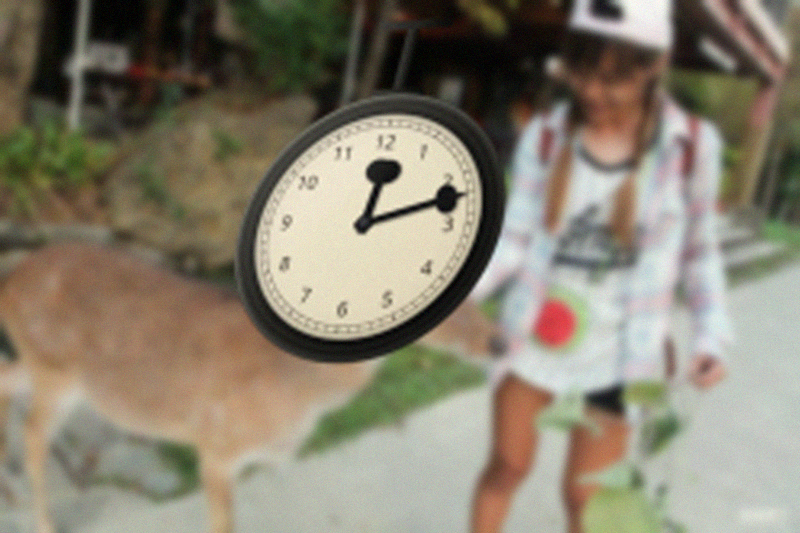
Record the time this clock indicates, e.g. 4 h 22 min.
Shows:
12 h 12 min
